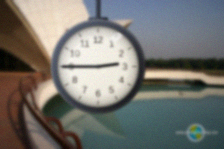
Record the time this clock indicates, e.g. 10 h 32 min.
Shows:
2 h 45 min
